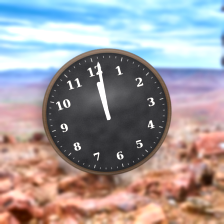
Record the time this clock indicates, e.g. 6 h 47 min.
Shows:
12 h 01 min
